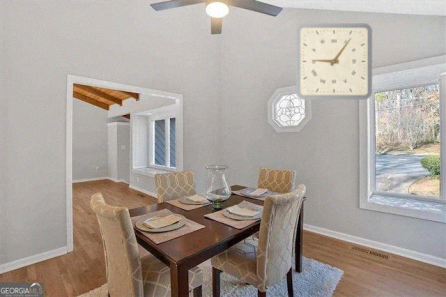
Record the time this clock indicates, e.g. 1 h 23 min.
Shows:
9 h 06 min
